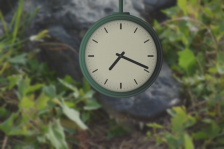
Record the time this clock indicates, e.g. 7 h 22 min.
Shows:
7 h 19 min
